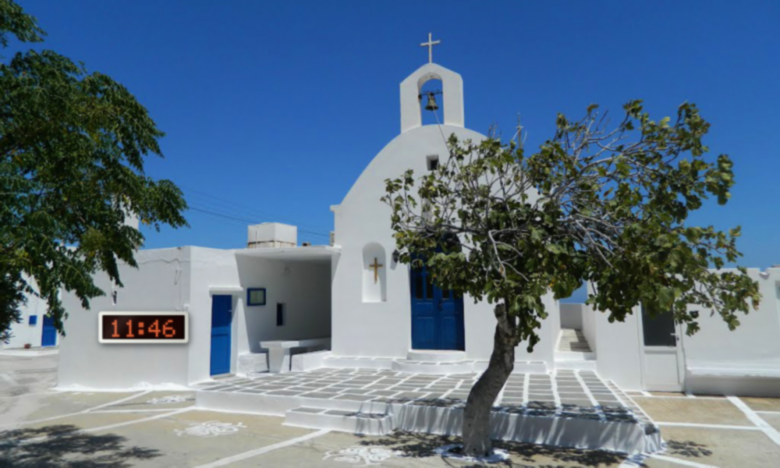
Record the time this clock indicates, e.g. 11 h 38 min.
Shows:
11 h 46 min
